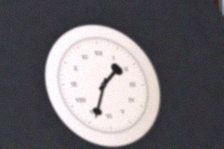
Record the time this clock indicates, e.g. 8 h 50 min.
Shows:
1 h 34 min
